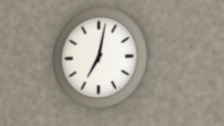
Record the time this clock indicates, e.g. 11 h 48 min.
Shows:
7 h 02 min
